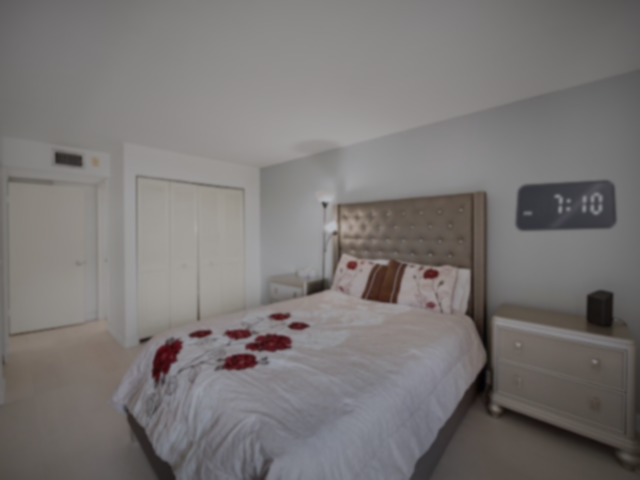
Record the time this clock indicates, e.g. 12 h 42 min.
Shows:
7 h 10 min
